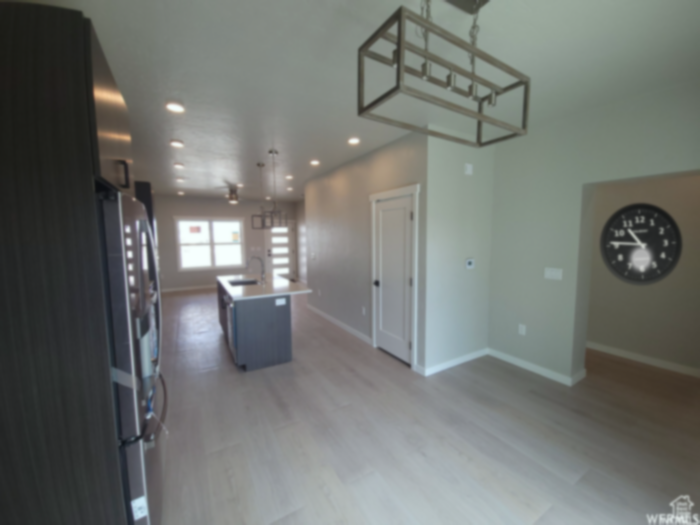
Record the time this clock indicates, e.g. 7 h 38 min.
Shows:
10 h 46 min
